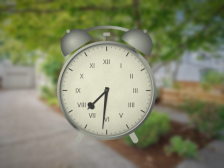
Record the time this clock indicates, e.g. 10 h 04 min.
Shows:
7 h 31 min
